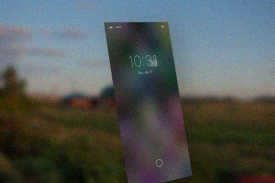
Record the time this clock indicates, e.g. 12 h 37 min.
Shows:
10 h 31 min
